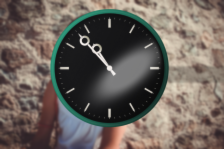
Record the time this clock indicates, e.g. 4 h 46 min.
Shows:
10 h 53 min
